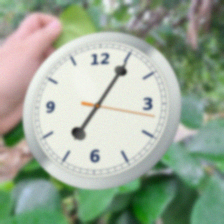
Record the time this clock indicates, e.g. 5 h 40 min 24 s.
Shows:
7 h 05 min 17 s
